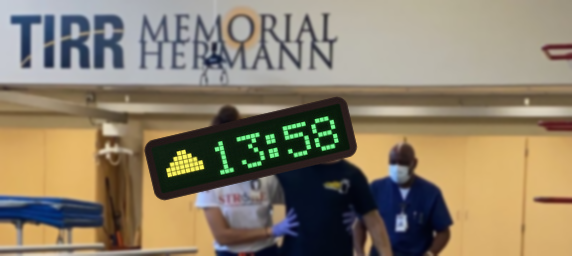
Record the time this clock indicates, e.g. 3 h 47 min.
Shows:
13 h 58 min
